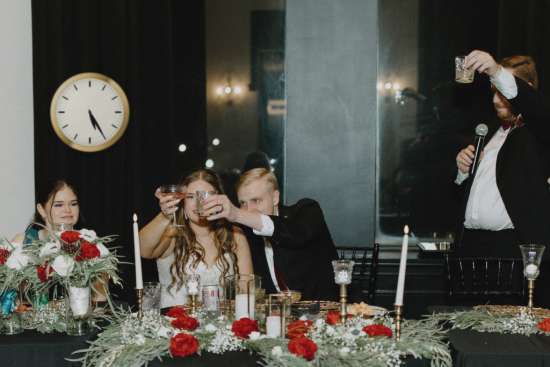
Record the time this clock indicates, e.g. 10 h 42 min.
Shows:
5 h 25 min
